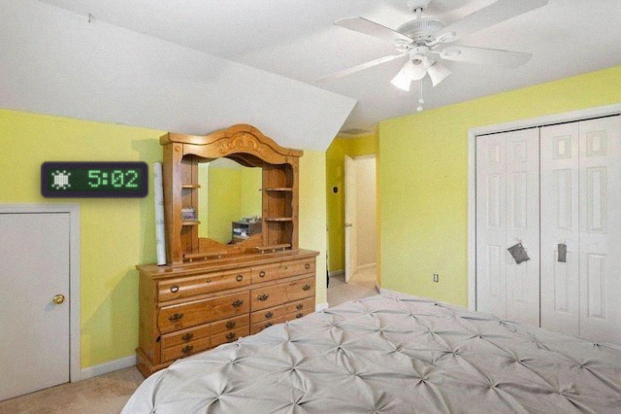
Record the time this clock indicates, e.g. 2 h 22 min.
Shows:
5 h 02 min
